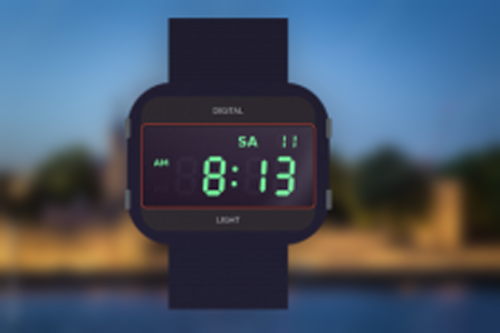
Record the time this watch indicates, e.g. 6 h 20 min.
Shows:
8 h 13 min
